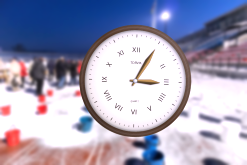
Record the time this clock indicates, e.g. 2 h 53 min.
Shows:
3 h 05 min
